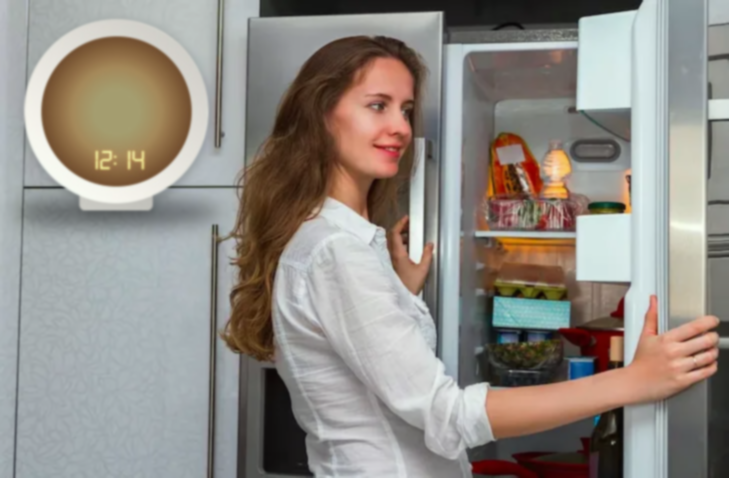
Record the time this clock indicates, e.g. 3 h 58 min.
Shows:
12 h 14 min
